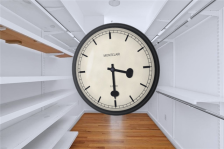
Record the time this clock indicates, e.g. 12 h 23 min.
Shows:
3 h 30 min
